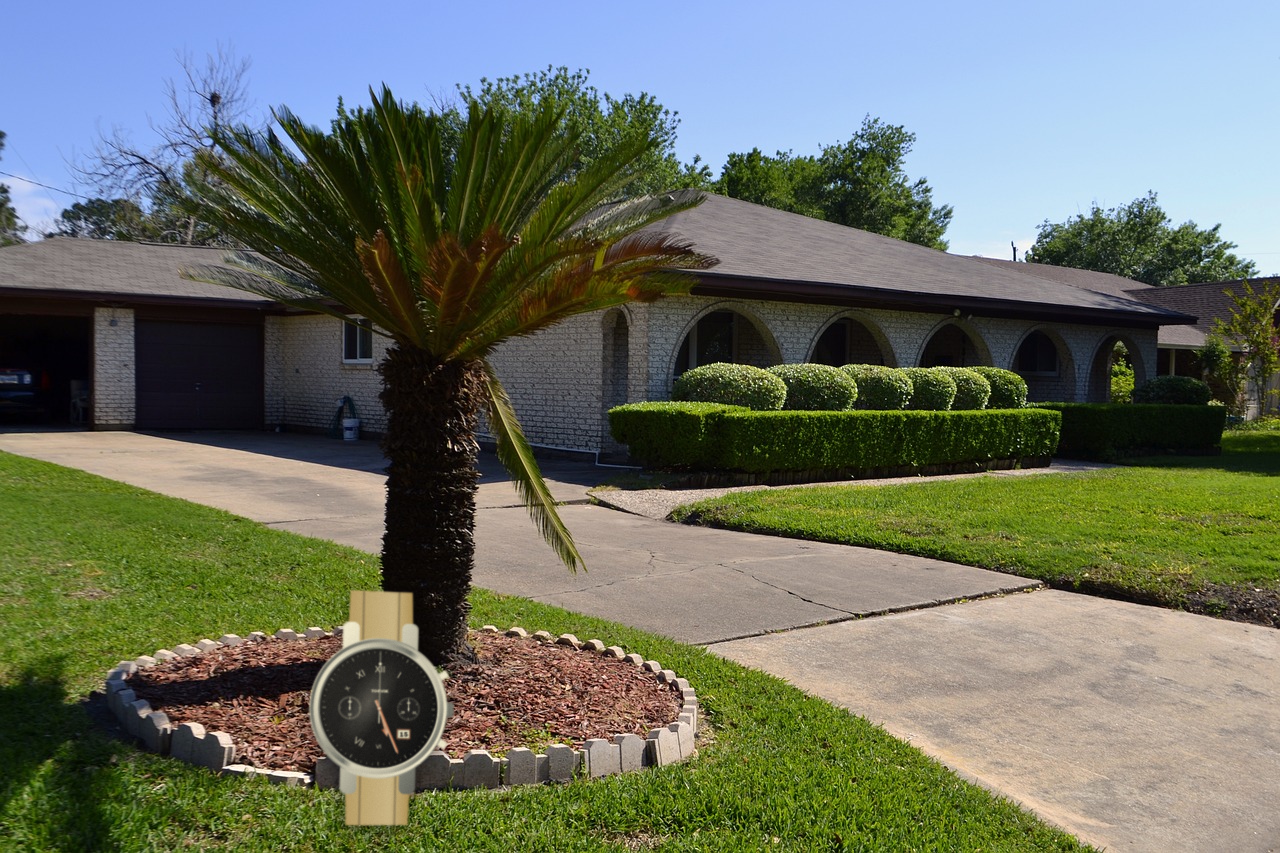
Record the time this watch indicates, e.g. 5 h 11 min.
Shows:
5 h 26 min
